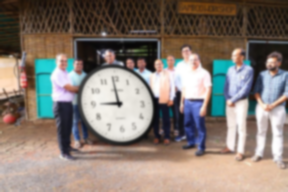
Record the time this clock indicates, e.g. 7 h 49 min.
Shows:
8 h 59 min
